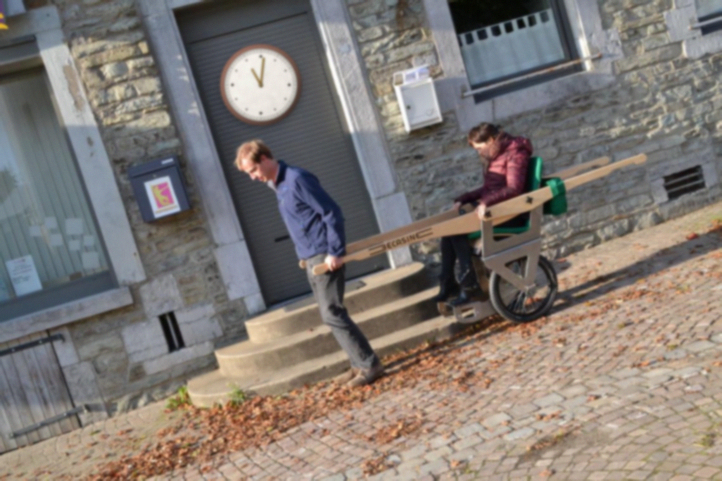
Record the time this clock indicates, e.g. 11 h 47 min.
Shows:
11 h 01 min
